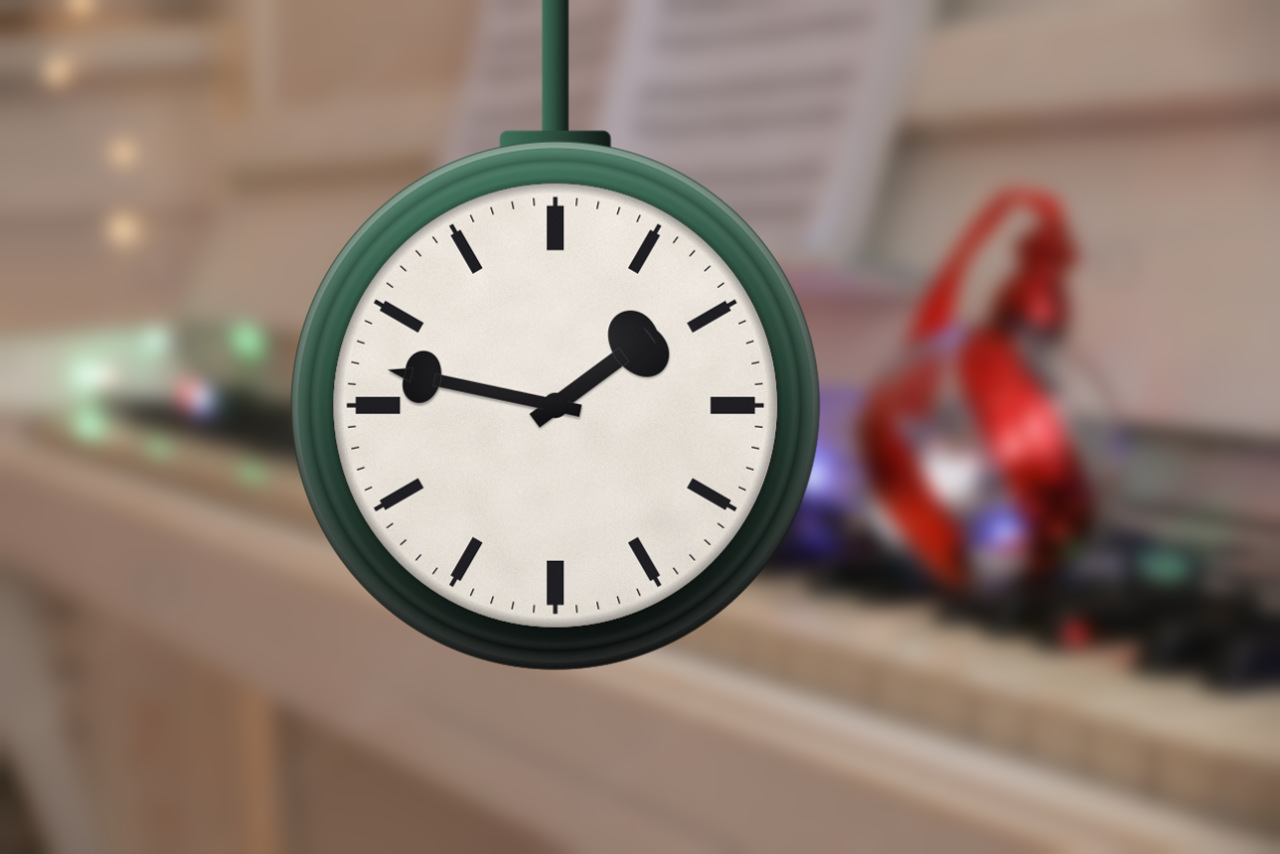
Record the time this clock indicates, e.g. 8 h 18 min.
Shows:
1 h 47 min
